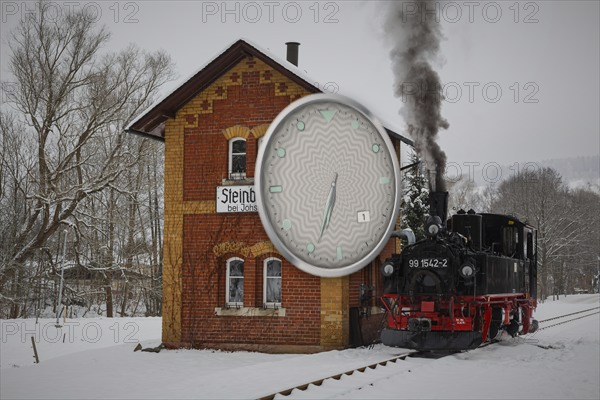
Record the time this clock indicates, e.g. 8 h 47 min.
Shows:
6 h 34 min
